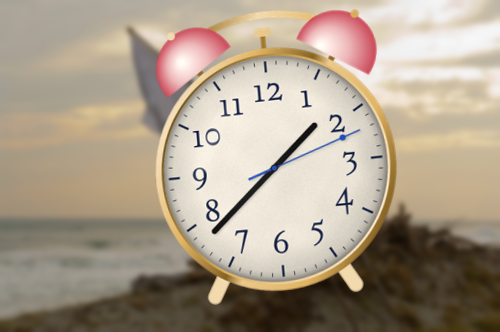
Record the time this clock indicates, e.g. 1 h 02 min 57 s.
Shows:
1 h 38 min 12 s
